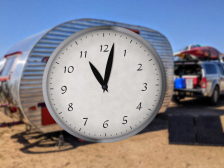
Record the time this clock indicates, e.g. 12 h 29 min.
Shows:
11 h 02 min
